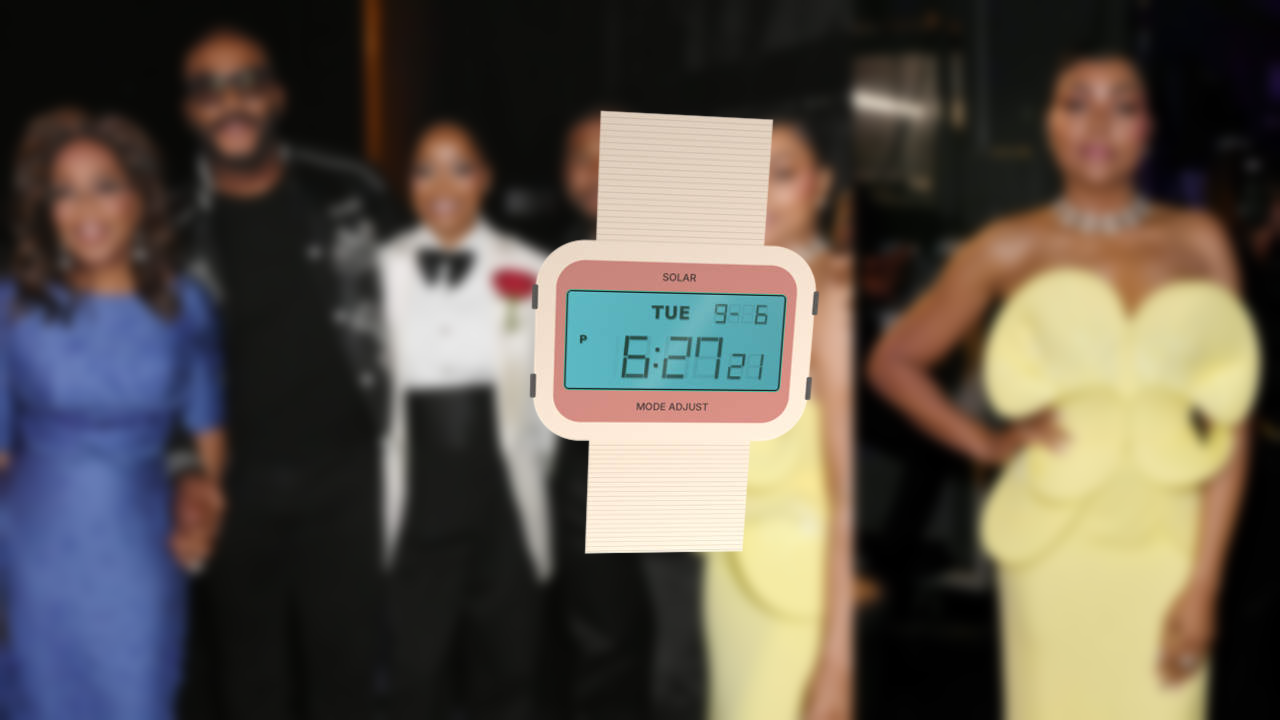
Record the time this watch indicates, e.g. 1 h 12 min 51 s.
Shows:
6 h 27 min 21 s
